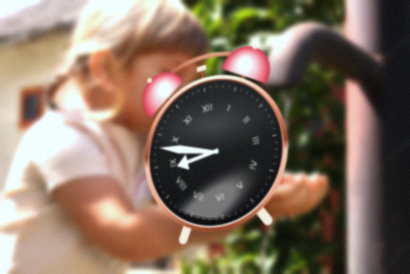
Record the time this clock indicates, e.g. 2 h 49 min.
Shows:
8 h 48 min
